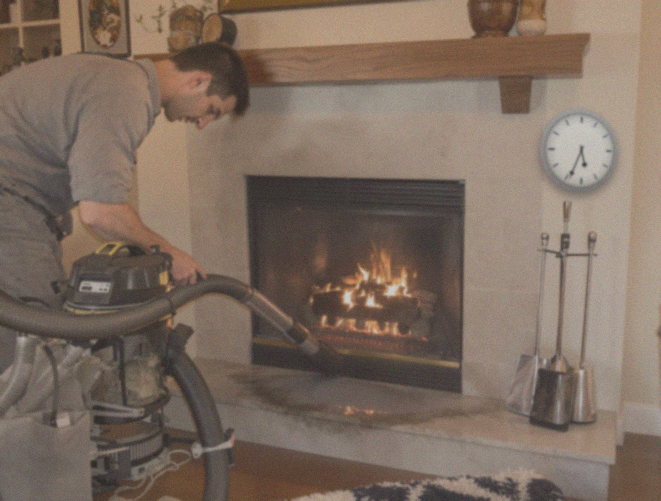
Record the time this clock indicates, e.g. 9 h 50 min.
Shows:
5 h 34 min
